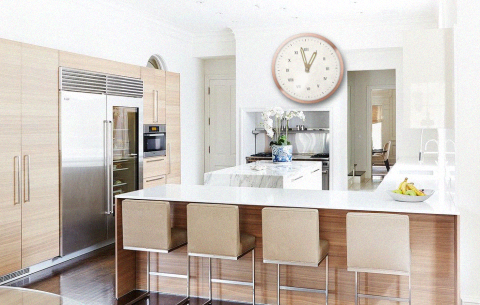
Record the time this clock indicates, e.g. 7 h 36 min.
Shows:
12 h 58 min
